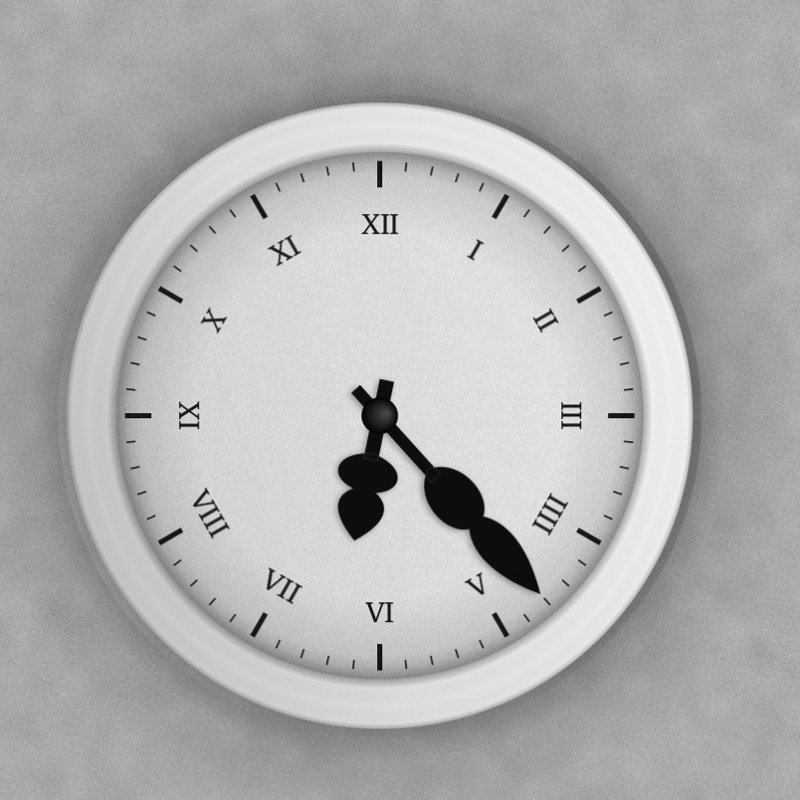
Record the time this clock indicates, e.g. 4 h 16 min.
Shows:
6 h 23 min
